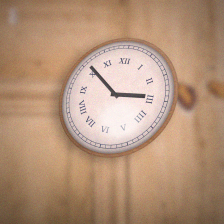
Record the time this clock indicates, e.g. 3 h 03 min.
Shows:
2 h 51 min
